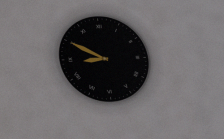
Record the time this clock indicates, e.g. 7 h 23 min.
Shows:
8 h 50 min
